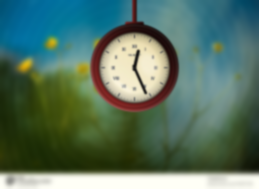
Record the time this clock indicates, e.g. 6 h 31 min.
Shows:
12 h 26 min
